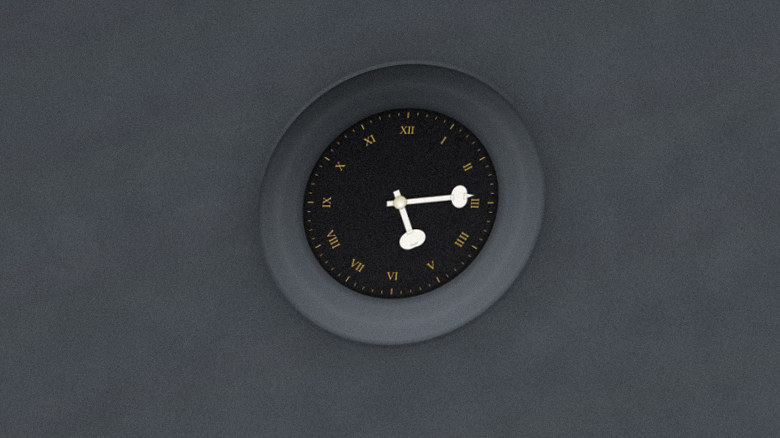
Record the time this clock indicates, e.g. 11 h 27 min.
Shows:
5 h 14 min
